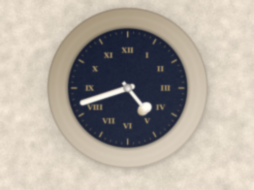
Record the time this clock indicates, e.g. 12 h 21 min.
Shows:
4 h 42 min
